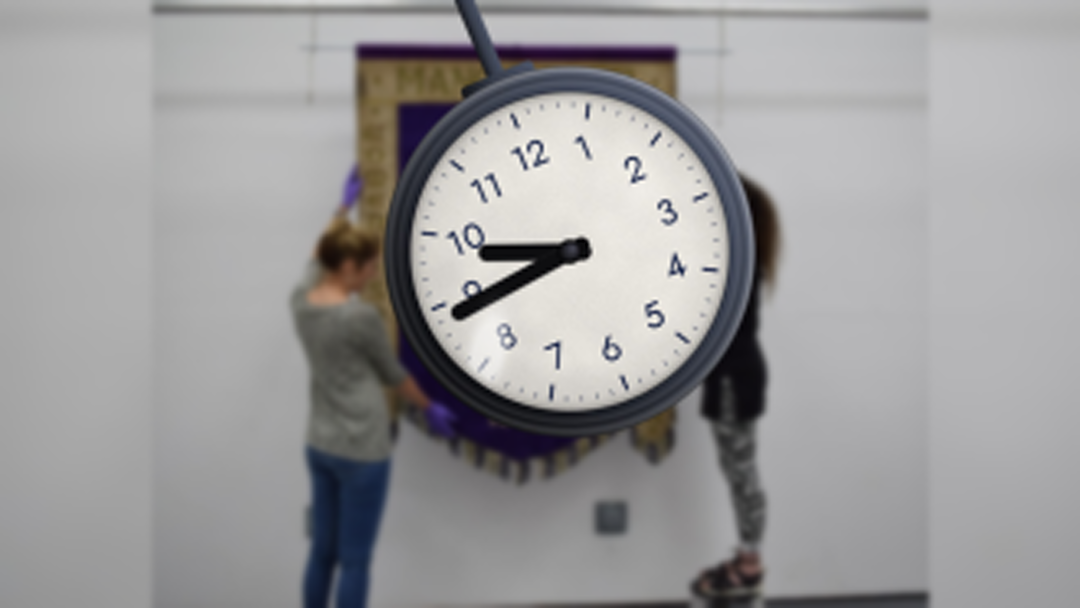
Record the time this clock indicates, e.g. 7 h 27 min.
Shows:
9 h 44 min
